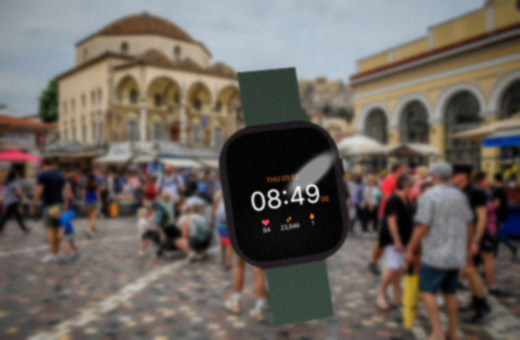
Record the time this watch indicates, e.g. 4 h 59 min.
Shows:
8 h 49 min
